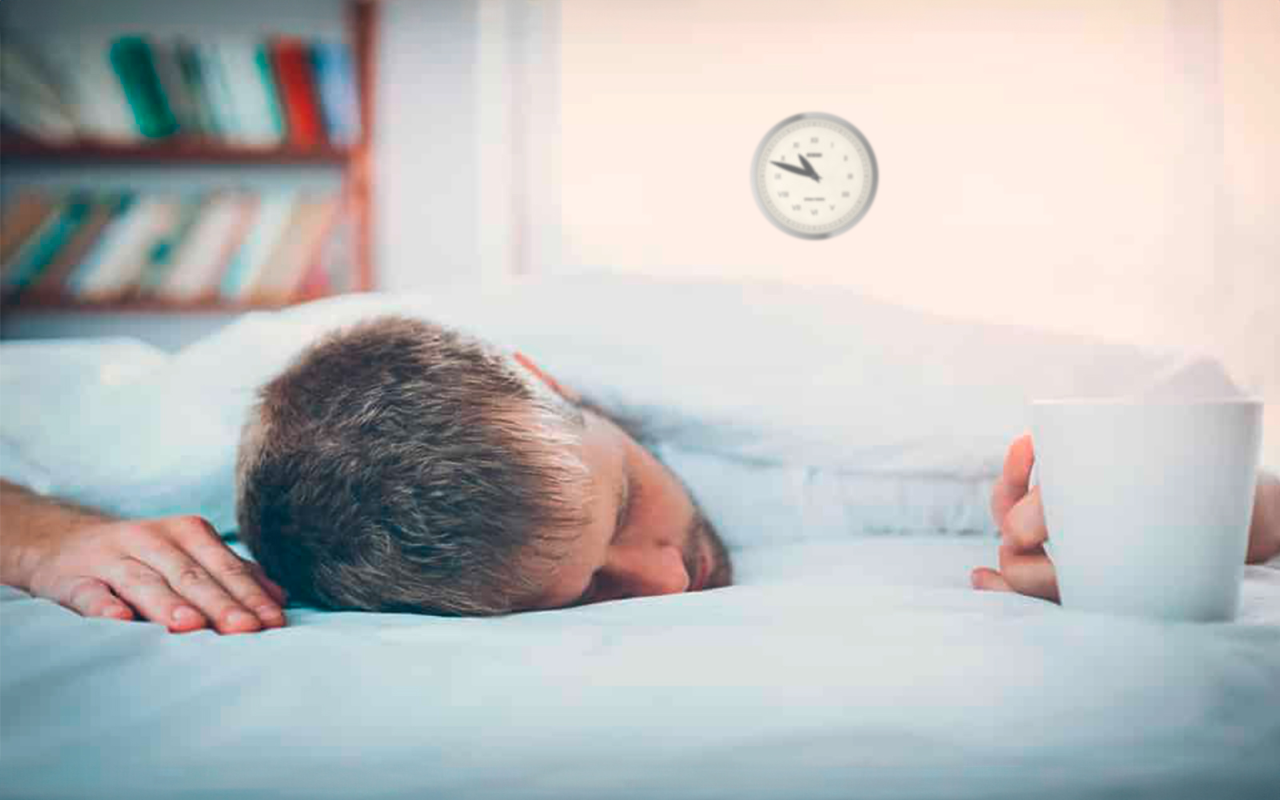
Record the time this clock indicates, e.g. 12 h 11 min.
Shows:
10 h 48 min
